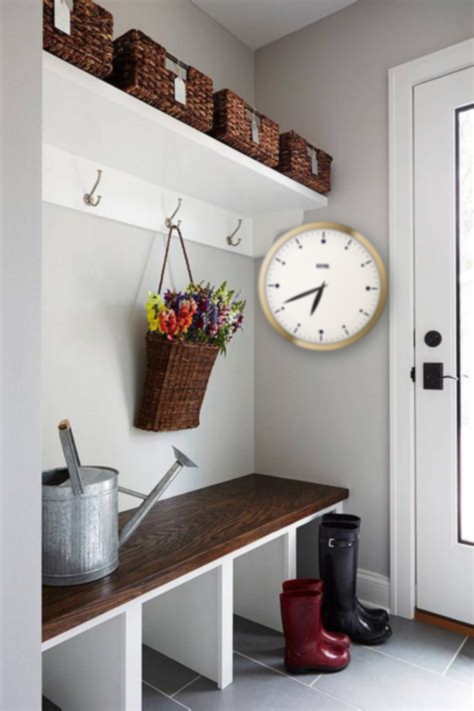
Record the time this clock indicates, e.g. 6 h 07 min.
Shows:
6 h 41 min
